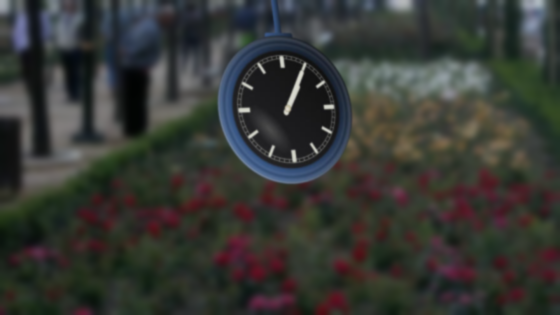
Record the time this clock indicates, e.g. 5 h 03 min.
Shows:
1 h 05 min
